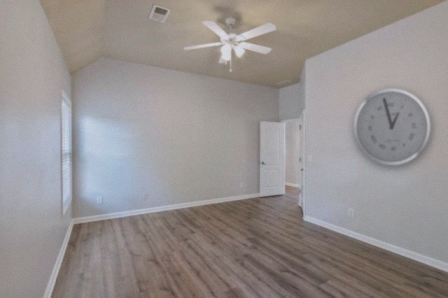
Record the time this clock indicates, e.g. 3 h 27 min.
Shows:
12 h 58 min
